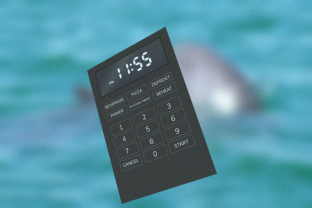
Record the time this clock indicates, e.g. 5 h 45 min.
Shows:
11 h 55 min
